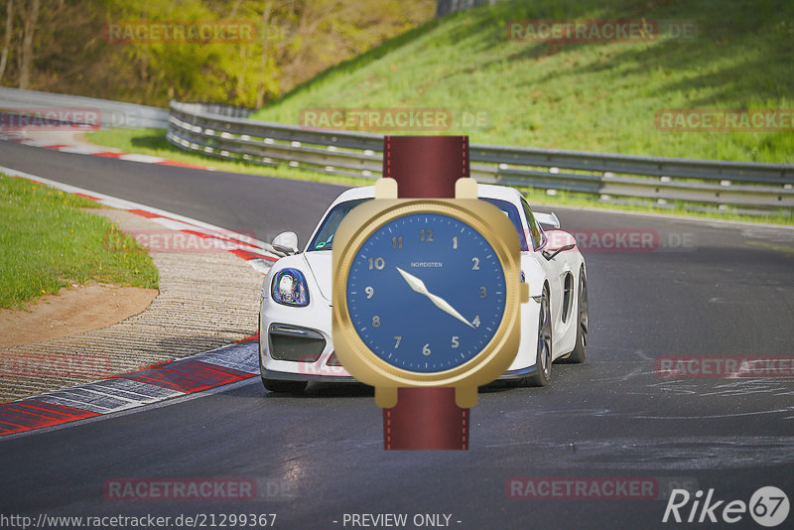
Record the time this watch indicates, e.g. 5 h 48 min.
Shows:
10 h 21 min
